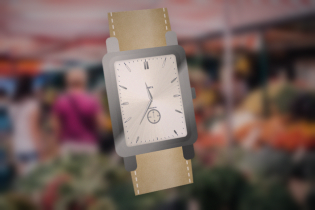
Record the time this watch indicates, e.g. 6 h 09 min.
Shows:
11 h 36 min
